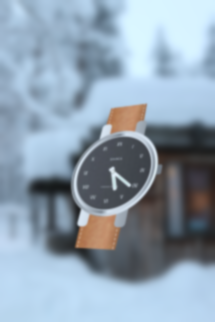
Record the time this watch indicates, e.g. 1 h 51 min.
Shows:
5 h 21 min
